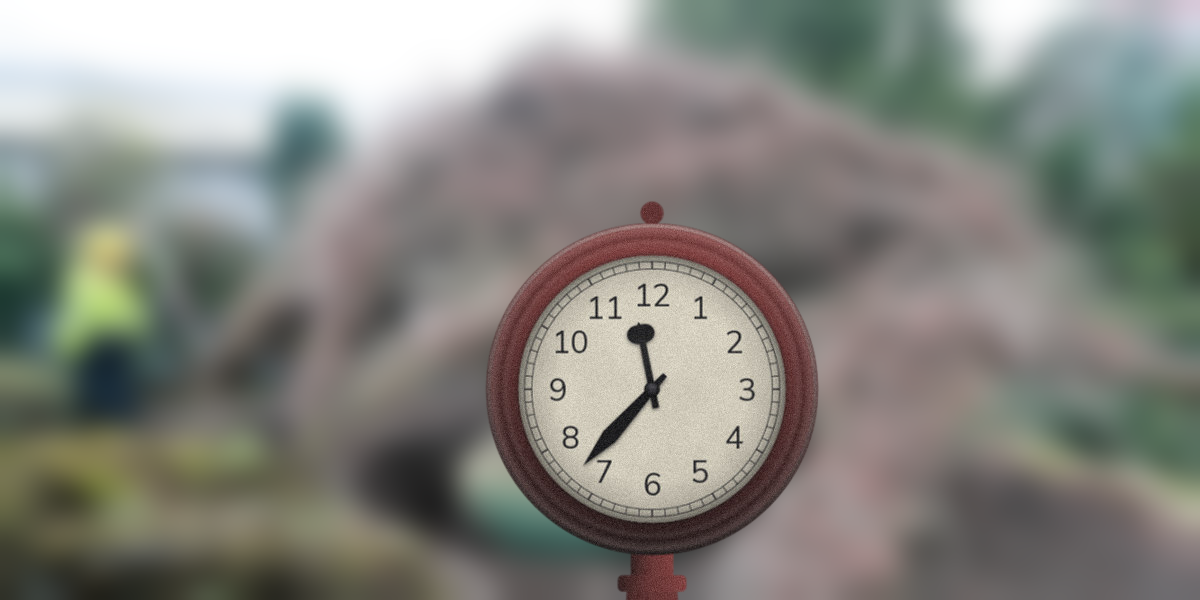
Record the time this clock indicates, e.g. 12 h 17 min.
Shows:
11 h 37 min
